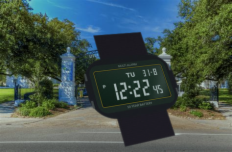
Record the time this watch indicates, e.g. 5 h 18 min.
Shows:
12 h 22 min
